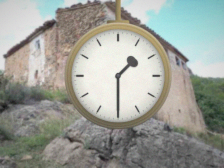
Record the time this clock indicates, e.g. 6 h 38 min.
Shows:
1 h 30 min
